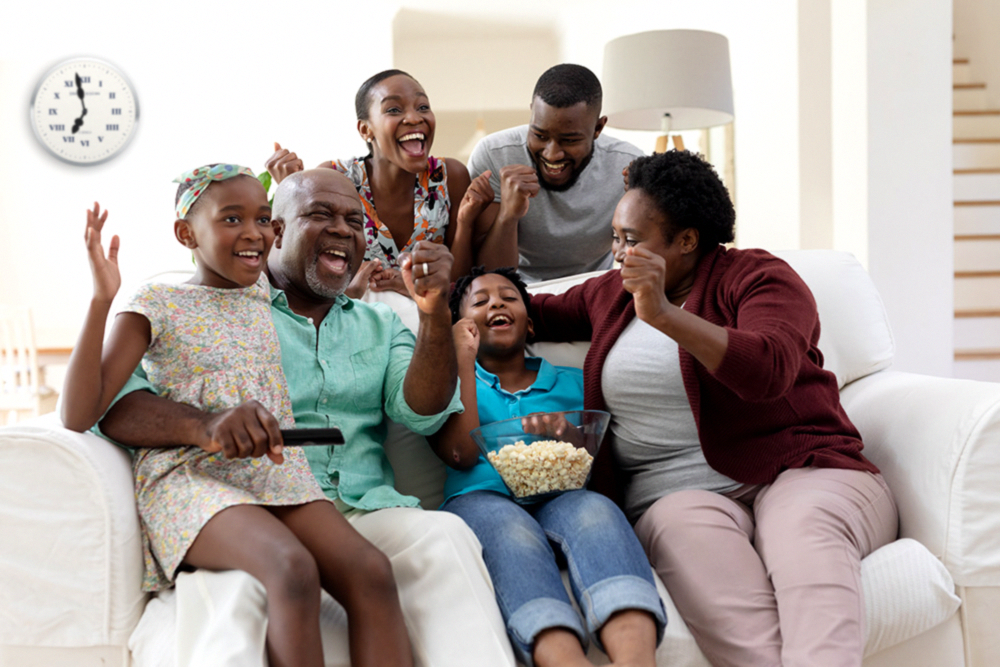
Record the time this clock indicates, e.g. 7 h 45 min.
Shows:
6 h 58 min
